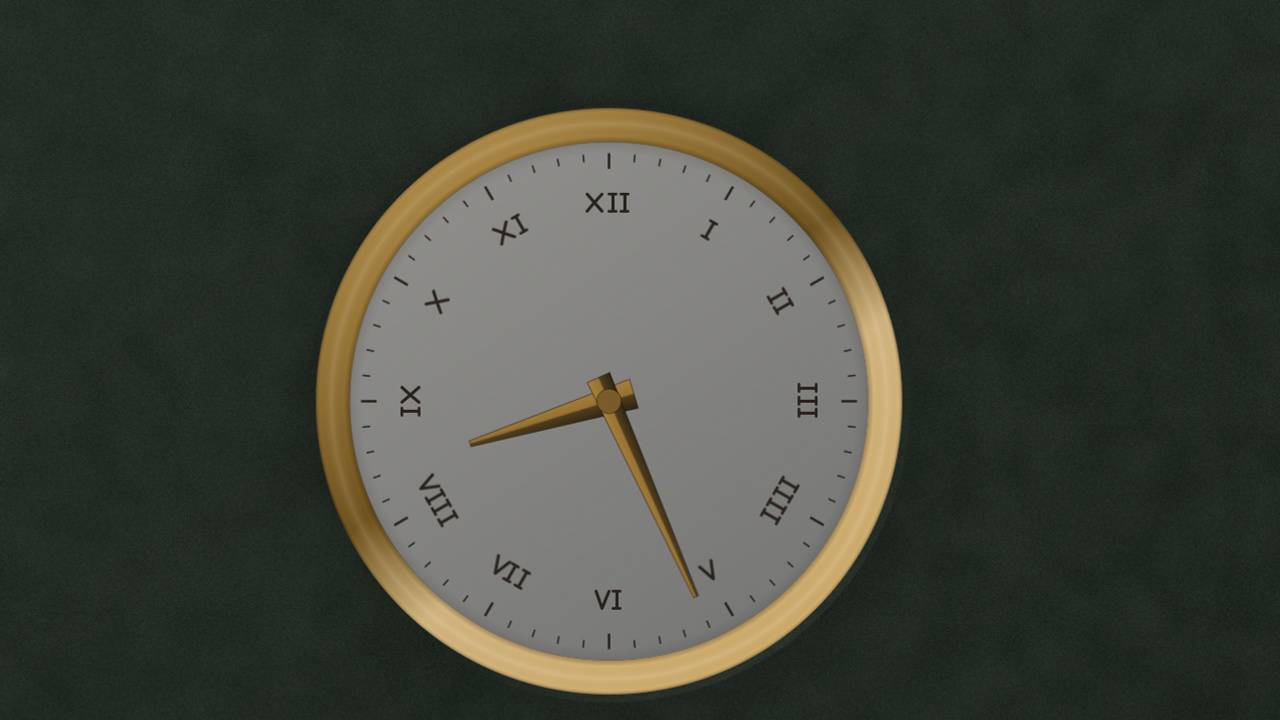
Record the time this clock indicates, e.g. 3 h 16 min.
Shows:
8 h 26 min
